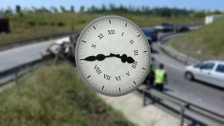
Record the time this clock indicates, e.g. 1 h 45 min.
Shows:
3 h 45 min
